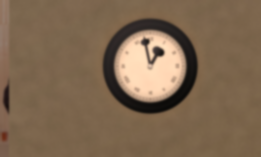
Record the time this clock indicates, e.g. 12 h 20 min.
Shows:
12 h 58 min
